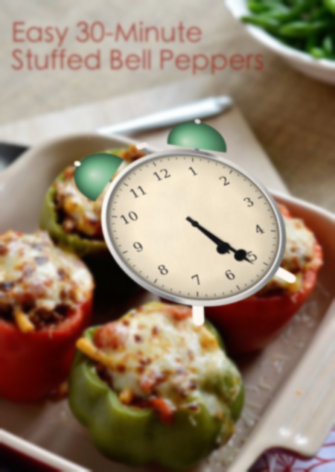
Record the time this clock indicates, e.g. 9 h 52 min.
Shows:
5 h 26 min
